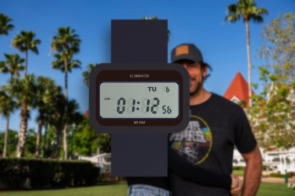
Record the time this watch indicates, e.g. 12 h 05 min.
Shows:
1 h 12 min
